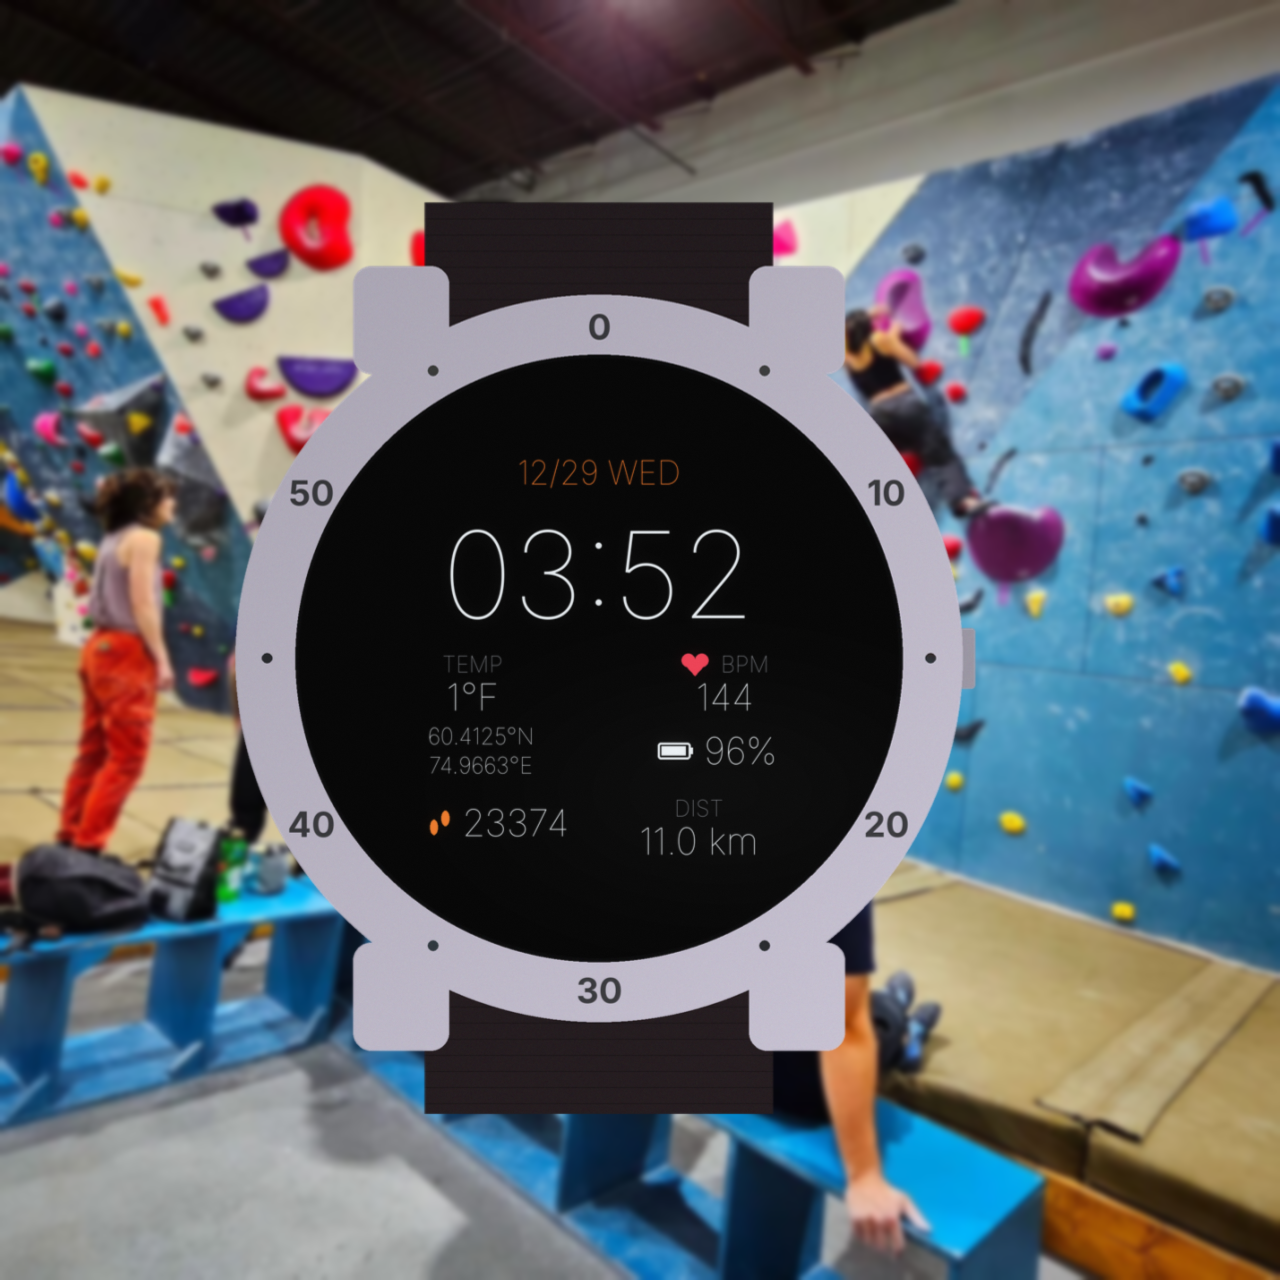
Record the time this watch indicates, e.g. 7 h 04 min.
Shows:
3 h 52 min
